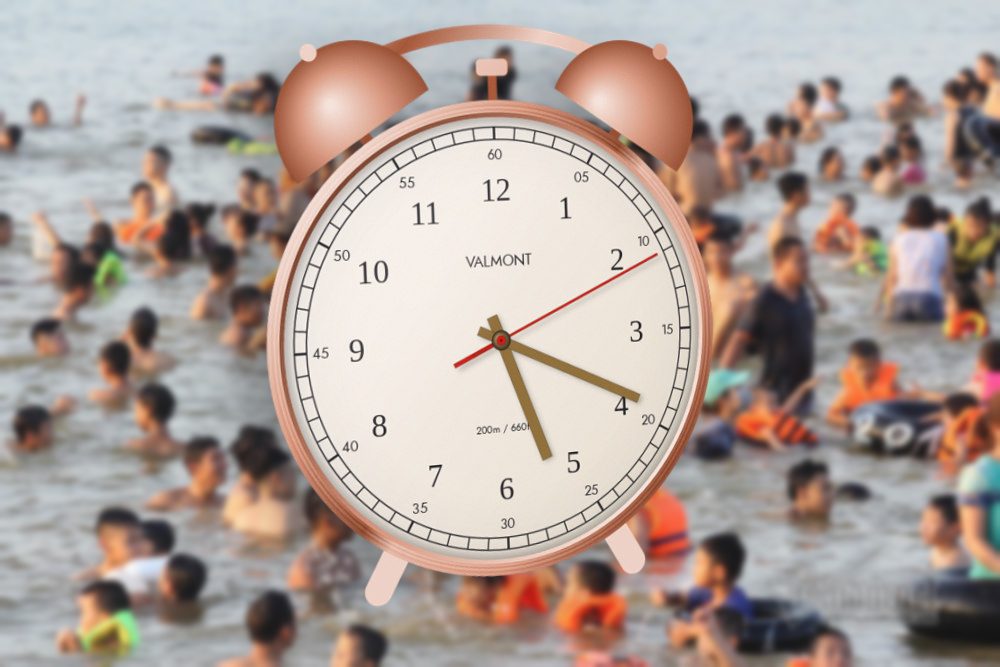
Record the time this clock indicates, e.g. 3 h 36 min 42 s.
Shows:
5 h 19 min 11 s
